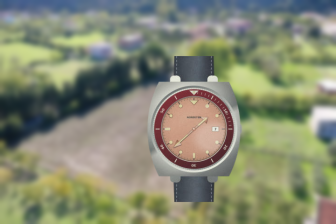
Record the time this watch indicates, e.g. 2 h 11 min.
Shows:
1 h 38 min
